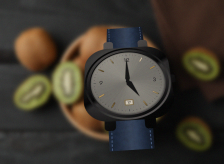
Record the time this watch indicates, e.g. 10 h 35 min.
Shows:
5 h 00 min
